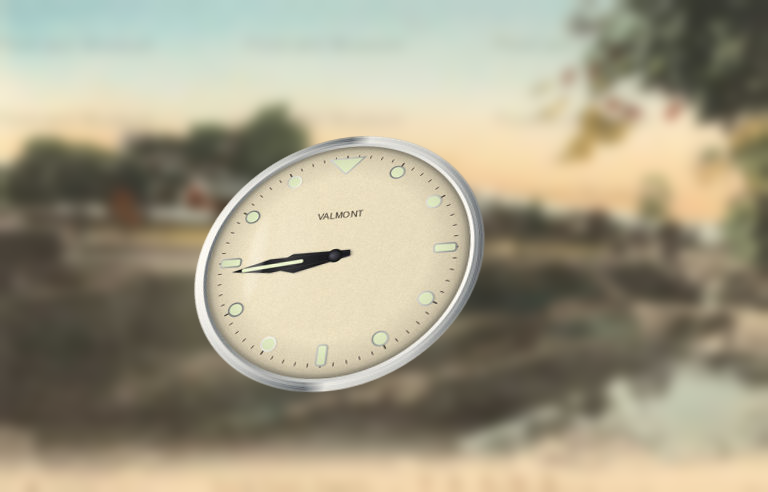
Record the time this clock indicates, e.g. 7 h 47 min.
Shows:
8 h 44 min
